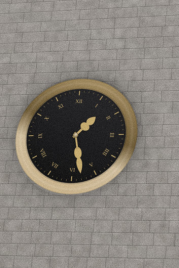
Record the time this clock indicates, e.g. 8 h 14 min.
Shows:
1 h 28 min
